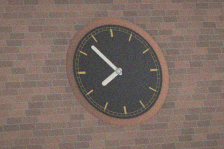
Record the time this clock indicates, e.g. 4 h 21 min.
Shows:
7 h 53 min
